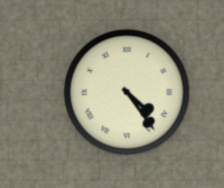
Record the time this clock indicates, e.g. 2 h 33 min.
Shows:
4 h 24 min
